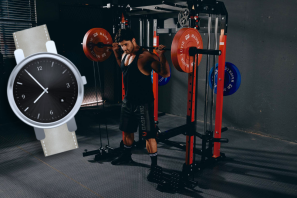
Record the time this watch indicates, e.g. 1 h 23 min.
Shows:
7 h 55 min
